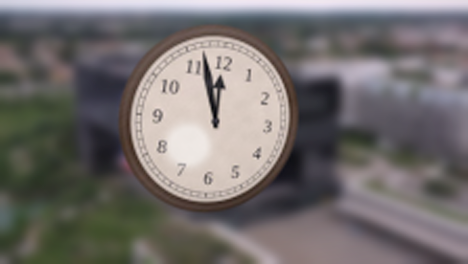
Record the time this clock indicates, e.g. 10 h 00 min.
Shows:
11 h 57 min
